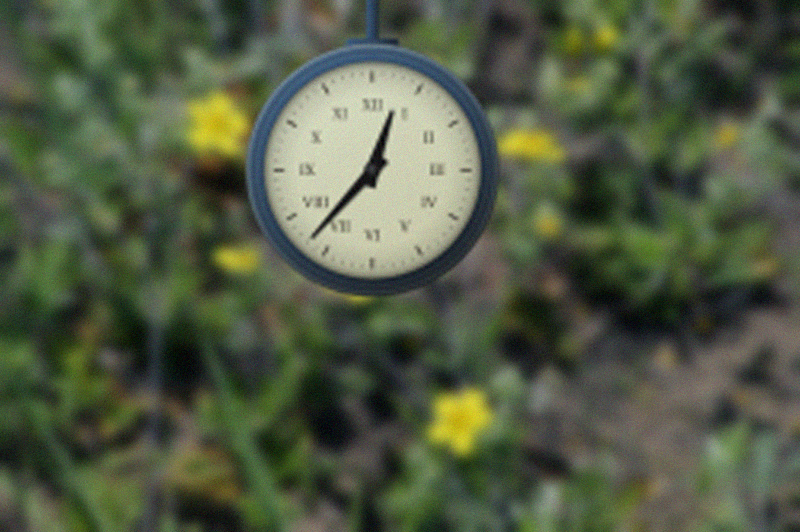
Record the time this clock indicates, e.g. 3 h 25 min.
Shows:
12 h 37 min
